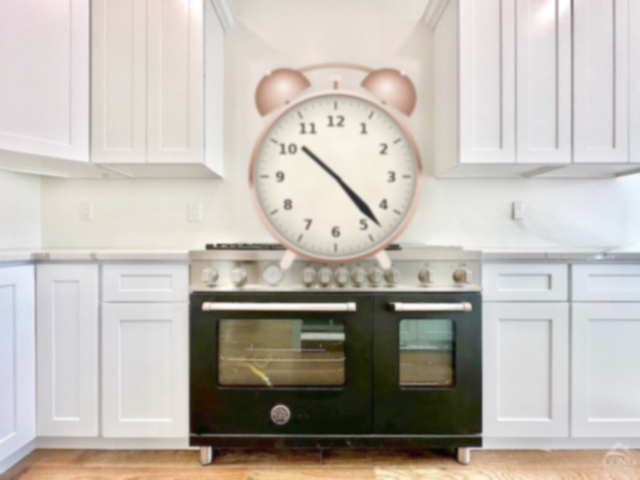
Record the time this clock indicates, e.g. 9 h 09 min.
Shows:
10 h 23 min
